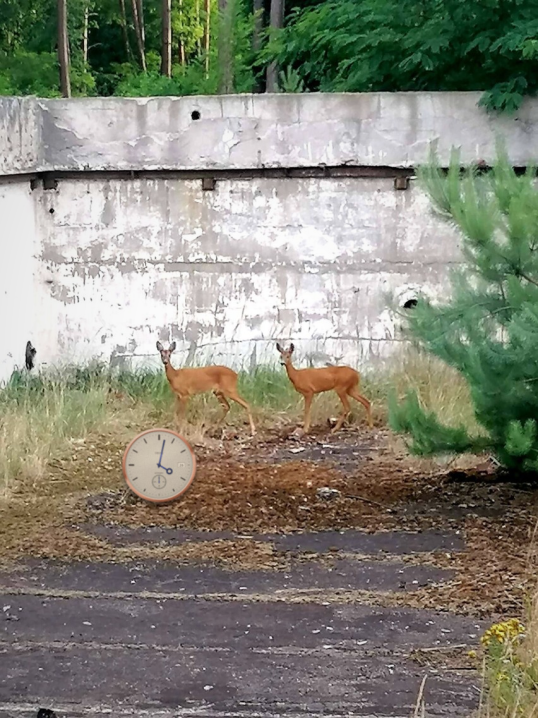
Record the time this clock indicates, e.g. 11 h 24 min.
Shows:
4 h 02 min
